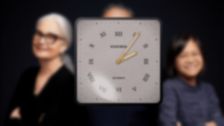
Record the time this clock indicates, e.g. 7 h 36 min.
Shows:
2 h 06 min
